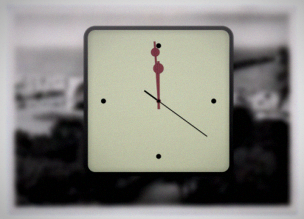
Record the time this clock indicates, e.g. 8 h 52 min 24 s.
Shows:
11 h 59 min 21 s
